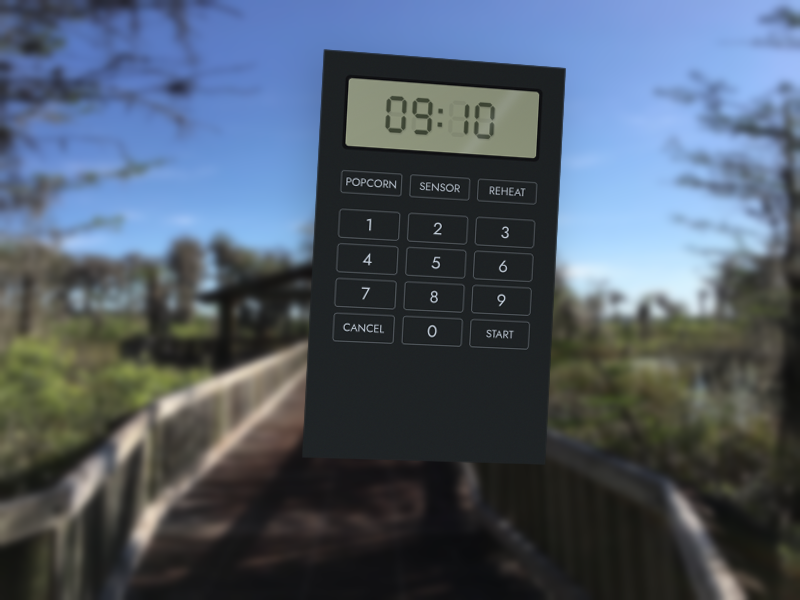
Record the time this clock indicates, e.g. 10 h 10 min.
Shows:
9 h 10 min
